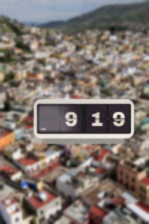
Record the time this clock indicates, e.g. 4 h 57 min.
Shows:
9 h 19 min
